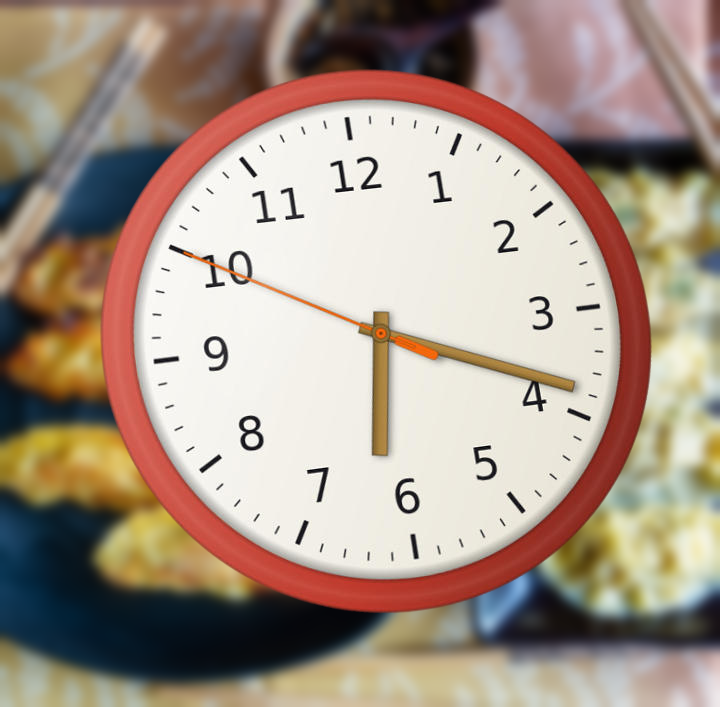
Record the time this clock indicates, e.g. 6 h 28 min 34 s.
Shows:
6 h 18 min 50 s
